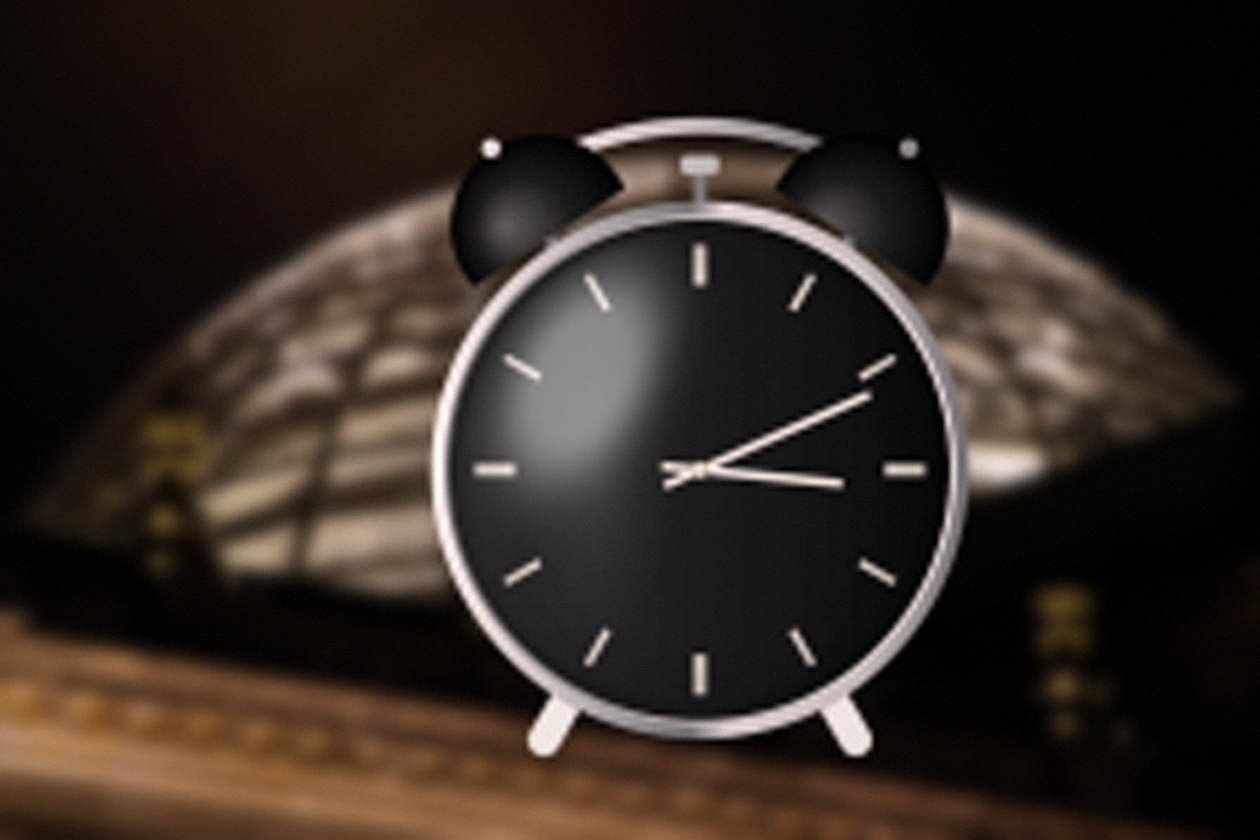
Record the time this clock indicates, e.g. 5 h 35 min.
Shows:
3 h 11 min
